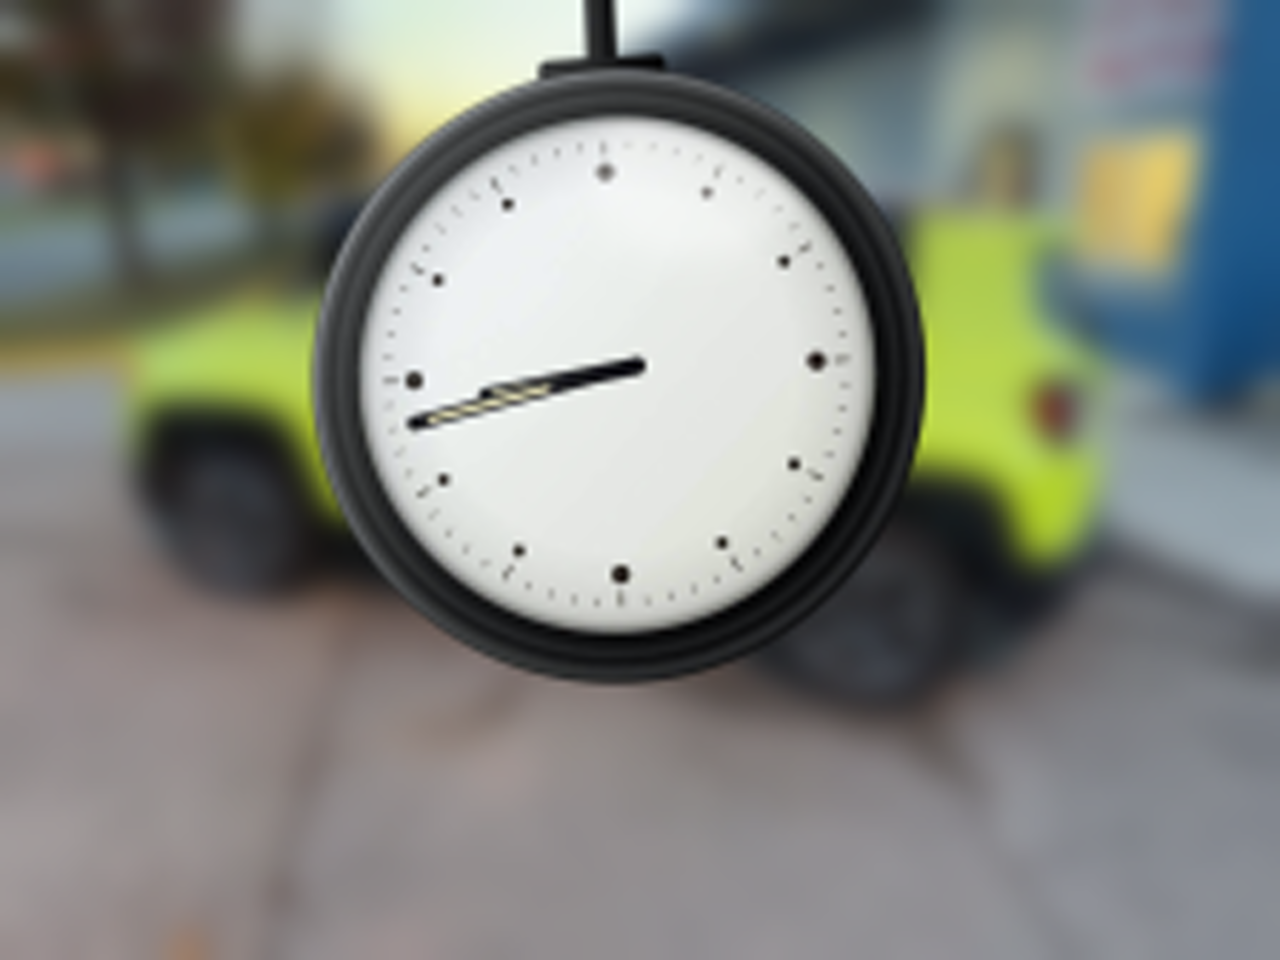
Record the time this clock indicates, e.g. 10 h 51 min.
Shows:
8 h 43 min
